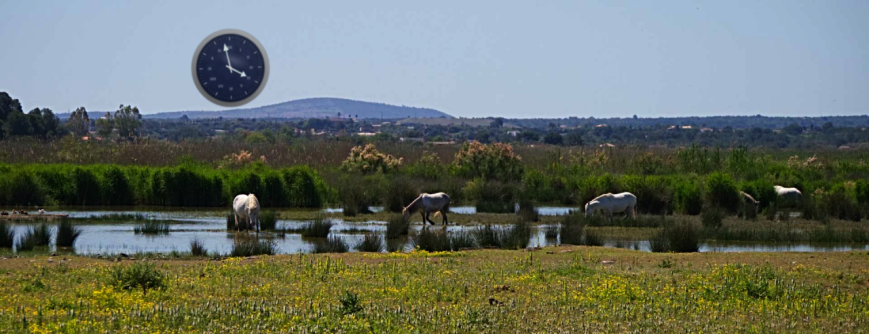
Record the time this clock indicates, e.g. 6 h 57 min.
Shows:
3 h 58 min
